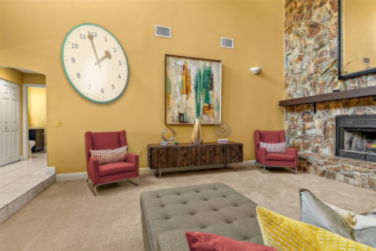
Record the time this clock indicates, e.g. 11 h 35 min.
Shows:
1 h 58 min
